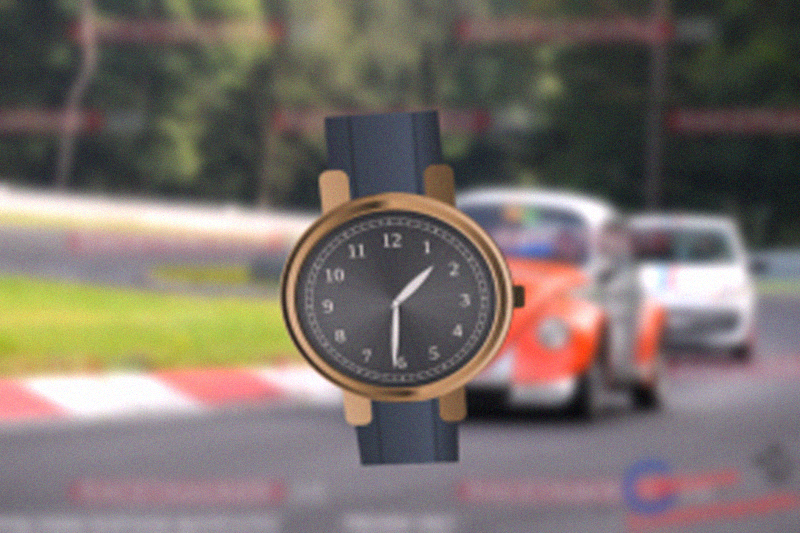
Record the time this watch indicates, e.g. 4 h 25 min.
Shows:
1 h 31 min
